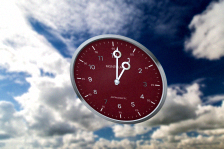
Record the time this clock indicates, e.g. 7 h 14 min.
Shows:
1 h 01 min
